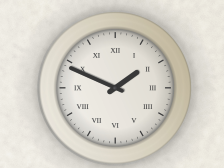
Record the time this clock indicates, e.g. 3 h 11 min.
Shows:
1 h 49 min
